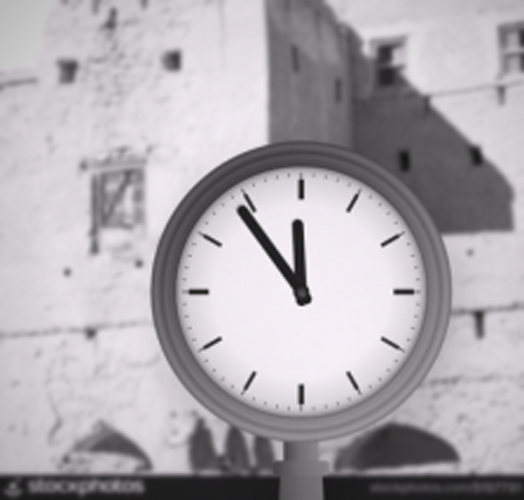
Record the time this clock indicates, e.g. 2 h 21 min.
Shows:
11 h 54 min
